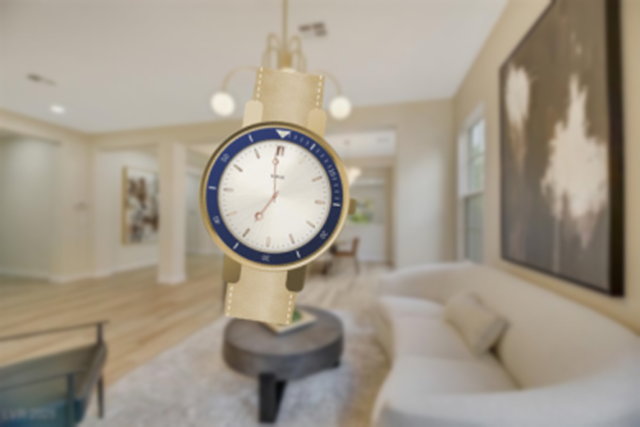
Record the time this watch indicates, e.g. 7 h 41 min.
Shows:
6 h 59 min
